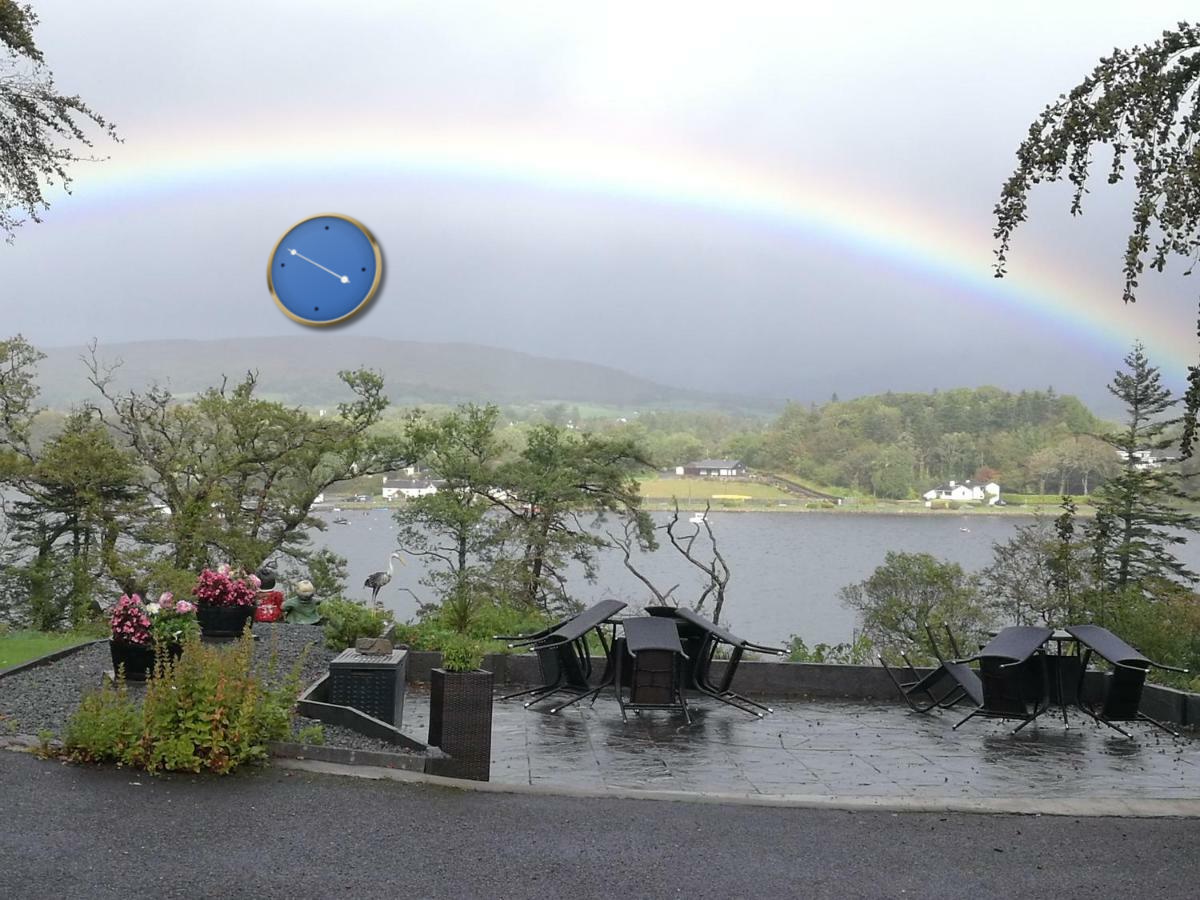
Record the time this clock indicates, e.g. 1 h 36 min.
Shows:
3 h 49 min
